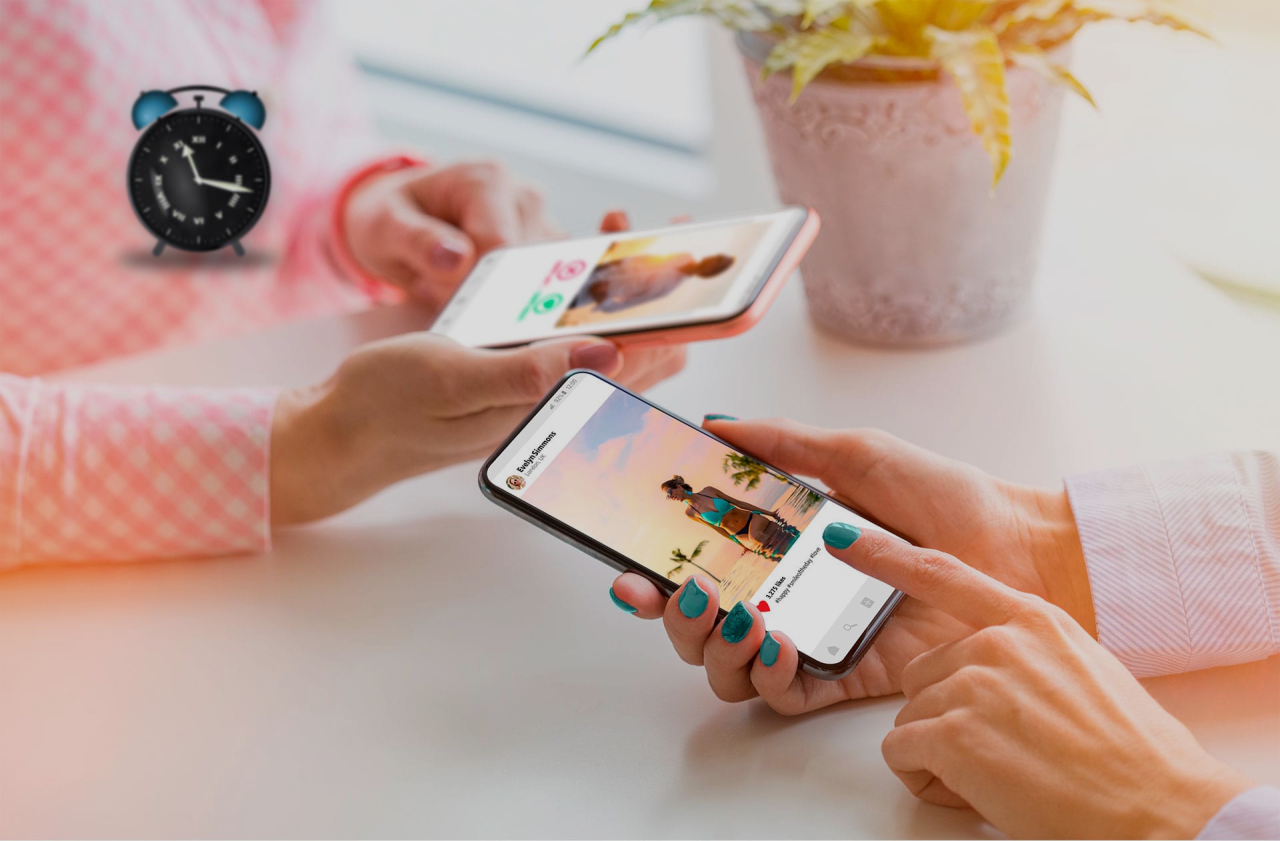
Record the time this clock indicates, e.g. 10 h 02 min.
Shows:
11 h 17 min
